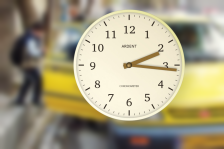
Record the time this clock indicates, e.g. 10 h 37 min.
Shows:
2 h 16 min
